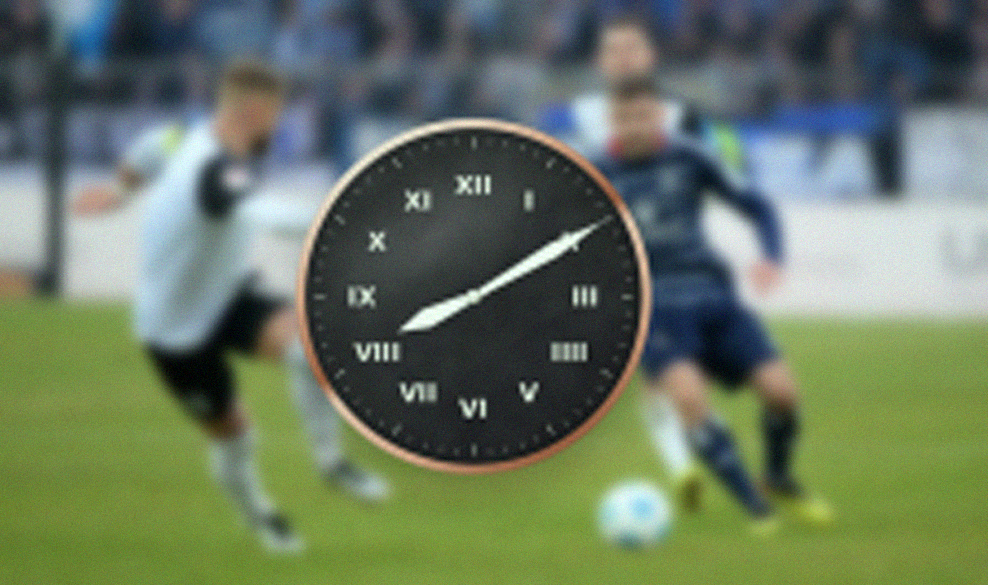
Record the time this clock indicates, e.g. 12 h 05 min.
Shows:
8 h 10 min
